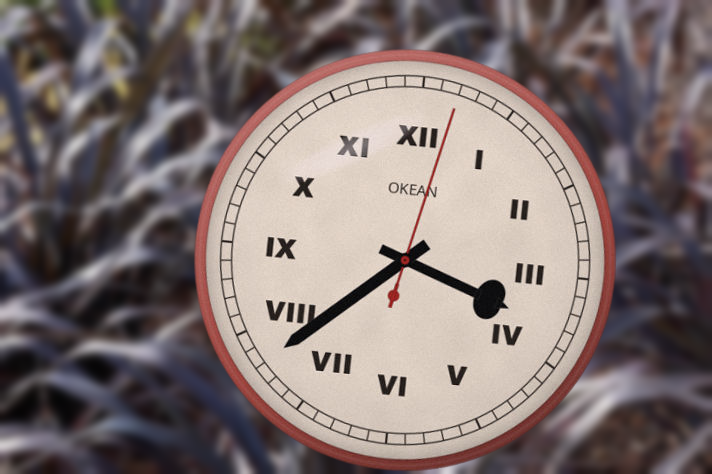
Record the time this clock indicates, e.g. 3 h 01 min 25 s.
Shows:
3 h 38 min 02 s
